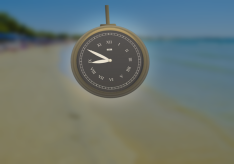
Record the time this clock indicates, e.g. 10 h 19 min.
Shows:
8 h 50 min
